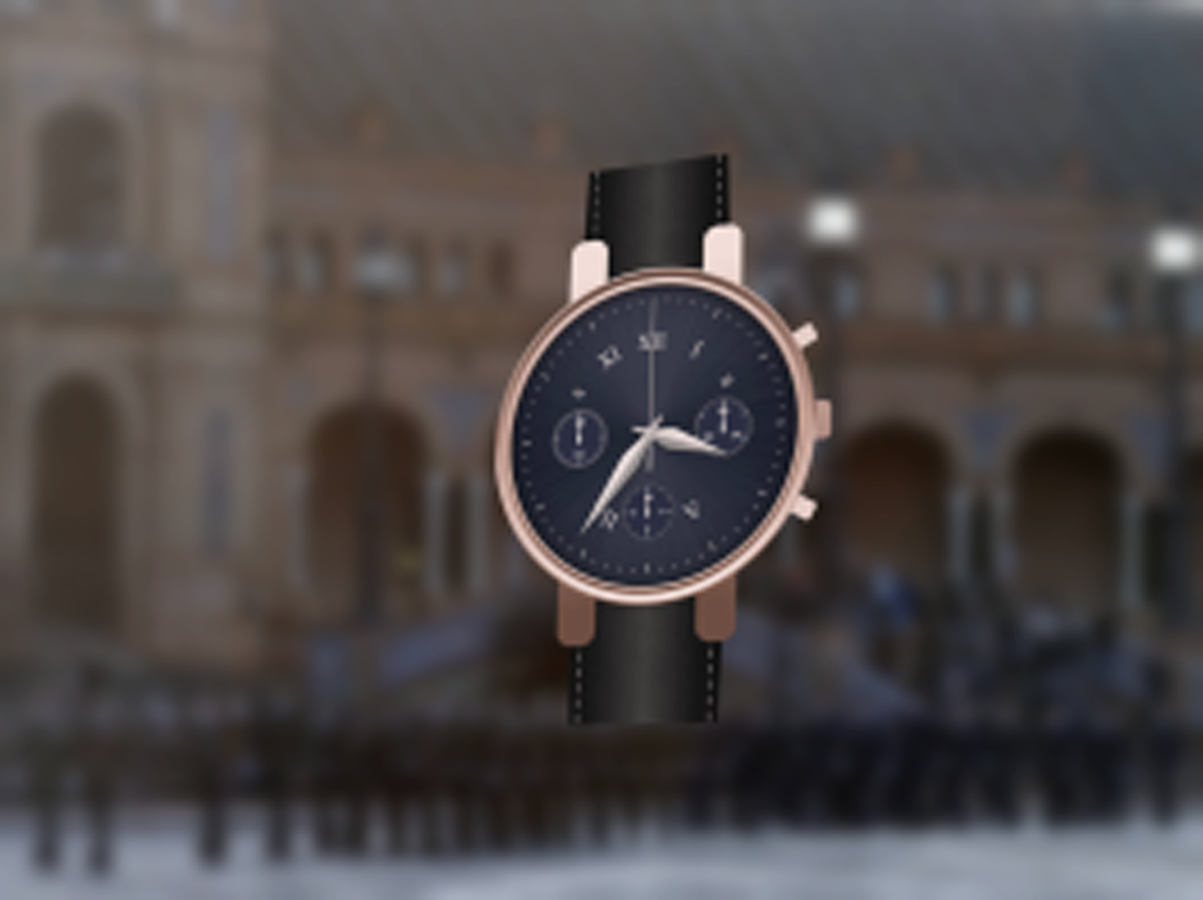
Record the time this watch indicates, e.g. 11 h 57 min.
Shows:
3 h 36 min
